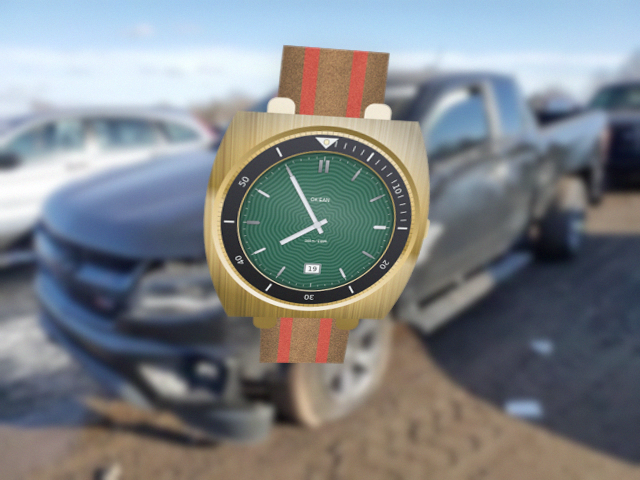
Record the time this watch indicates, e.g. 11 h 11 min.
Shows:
7 h 55 min
